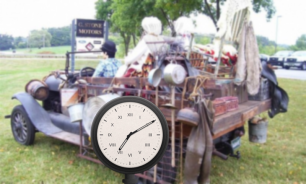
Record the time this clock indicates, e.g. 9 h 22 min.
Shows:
7 h 10 min
